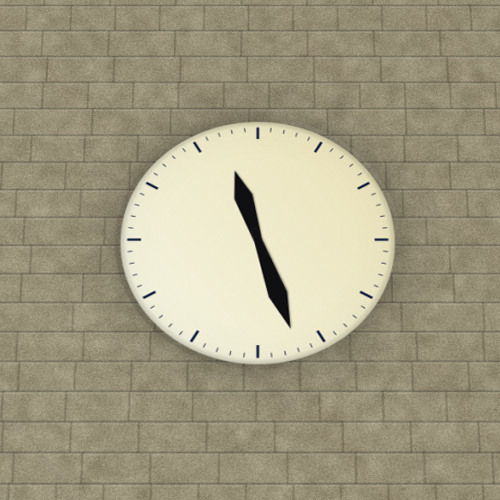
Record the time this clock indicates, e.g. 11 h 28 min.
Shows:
11 h 27 min
